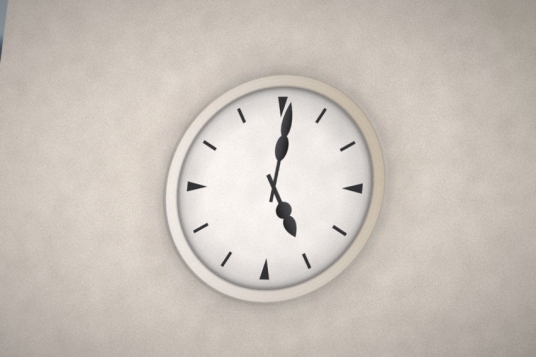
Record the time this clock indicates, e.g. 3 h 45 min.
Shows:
5 h 01 min
